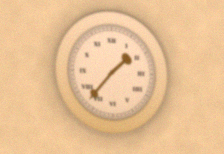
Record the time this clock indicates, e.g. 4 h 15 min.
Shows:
1 h 37 min
